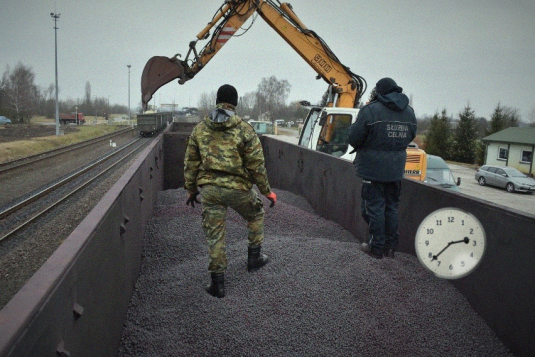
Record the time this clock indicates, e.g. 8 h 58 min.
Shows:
2 h 38 min
